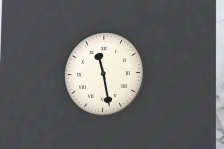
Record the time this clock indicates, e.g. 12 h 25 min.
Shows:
11 h 28 min
